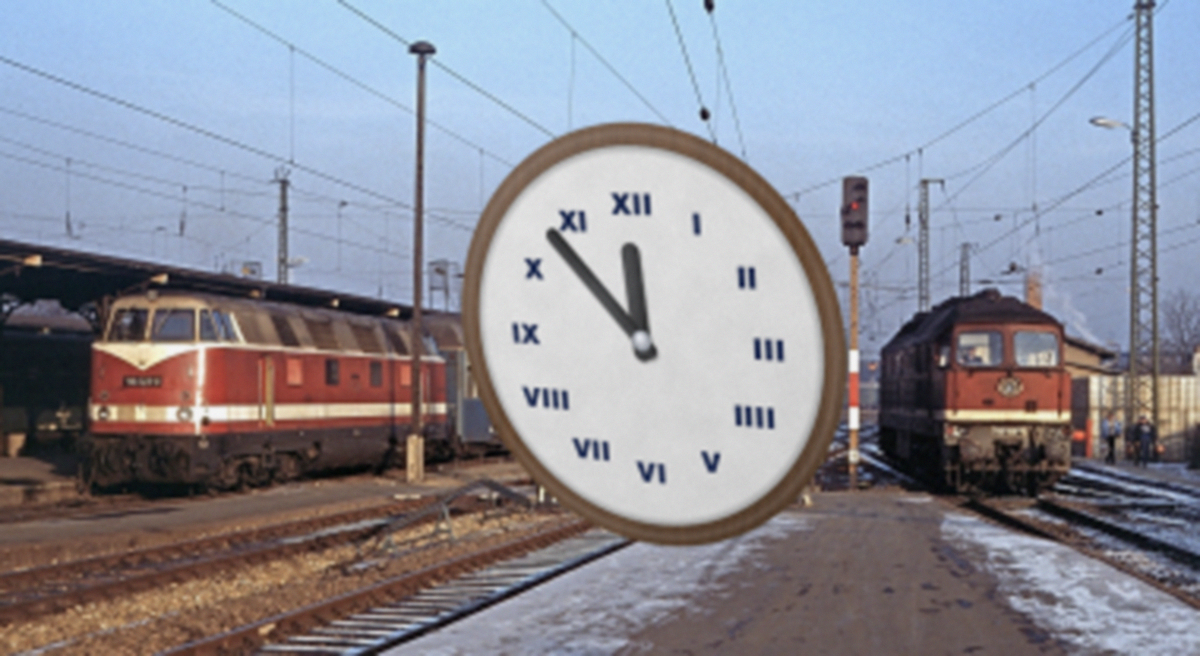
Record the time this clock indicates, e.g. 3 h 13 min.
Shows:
11 h 53 min
